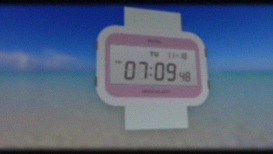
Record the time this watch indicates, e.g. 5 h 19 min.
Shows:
7 h 09 min
